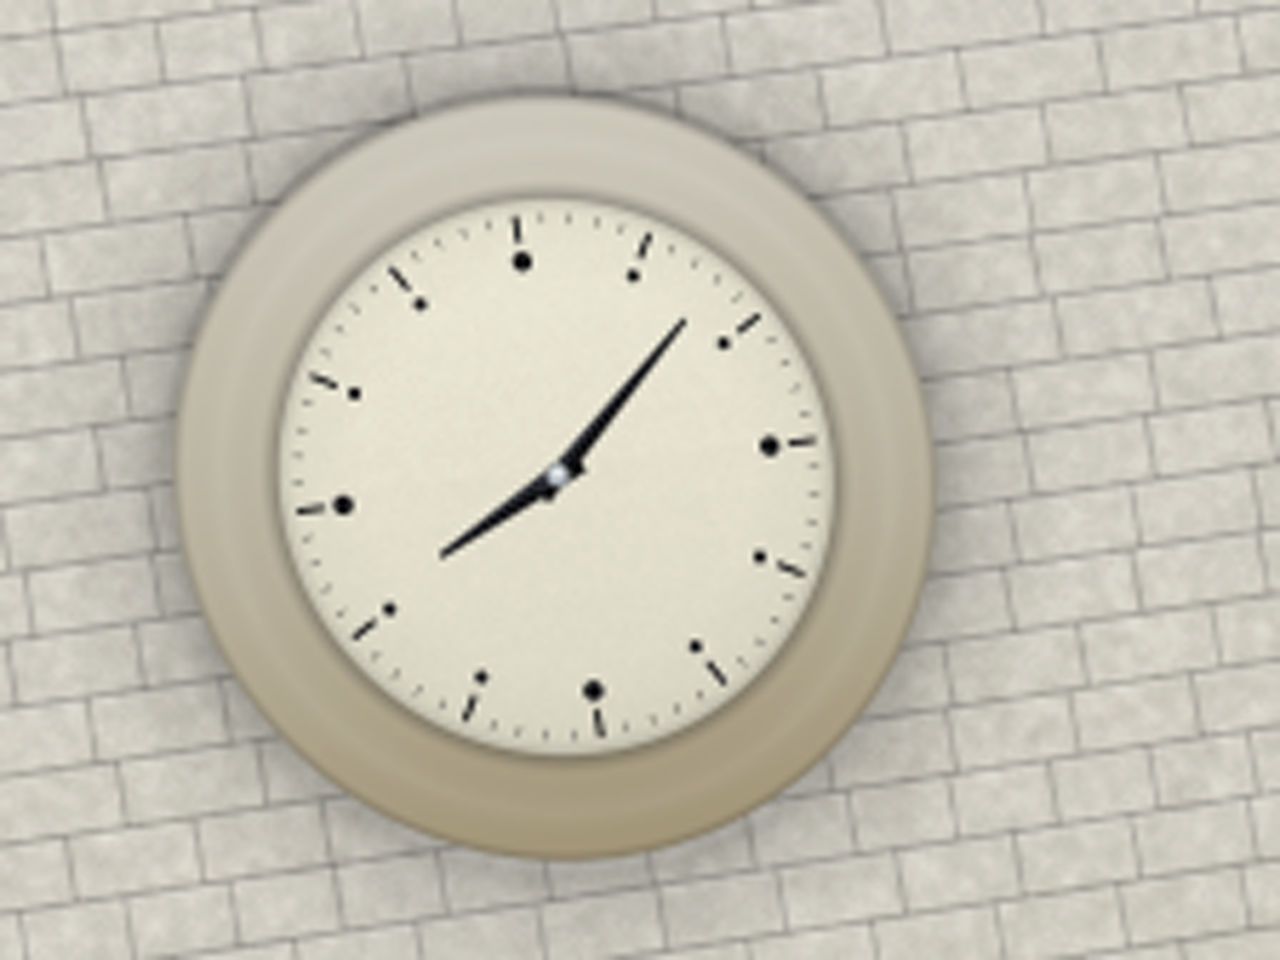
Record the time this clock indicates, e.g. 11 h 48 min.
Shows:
8 h 08 min
